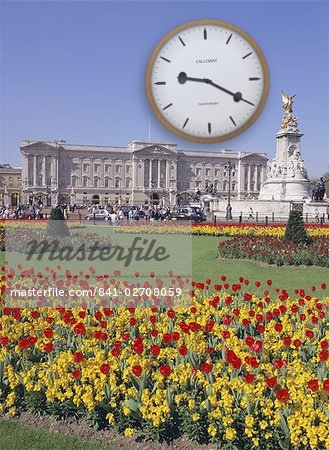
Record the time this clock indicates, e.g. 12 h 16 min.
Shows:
9 h 20 min
